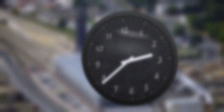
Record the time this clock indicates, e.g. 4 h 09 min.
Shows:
2 h 39 min
